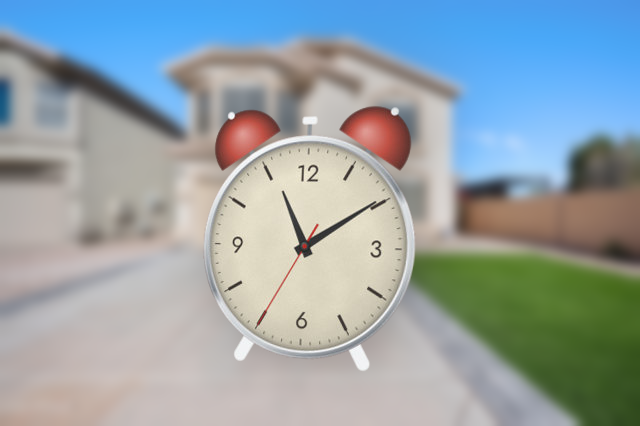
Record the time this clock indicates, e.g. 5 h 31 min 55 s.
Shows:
11 h 09 min 35 s
